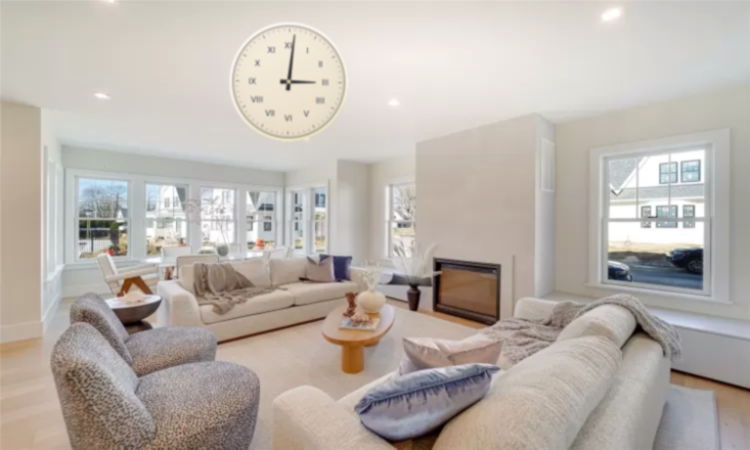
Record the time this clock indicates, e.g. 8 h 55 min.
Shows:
3 h 01 min
